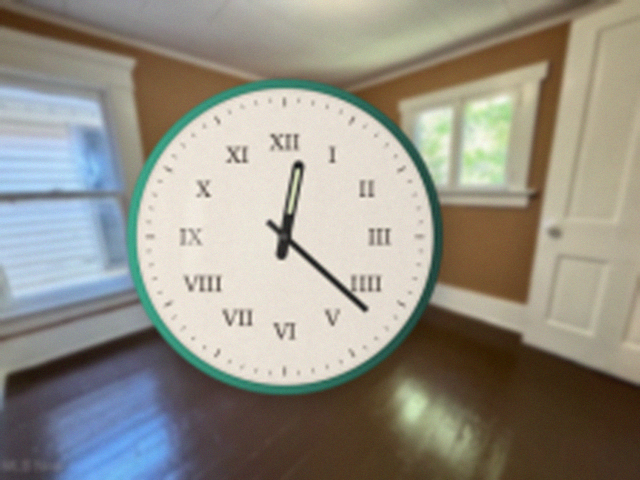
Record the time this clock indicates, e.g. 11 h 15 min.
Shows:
12 h 22 min
